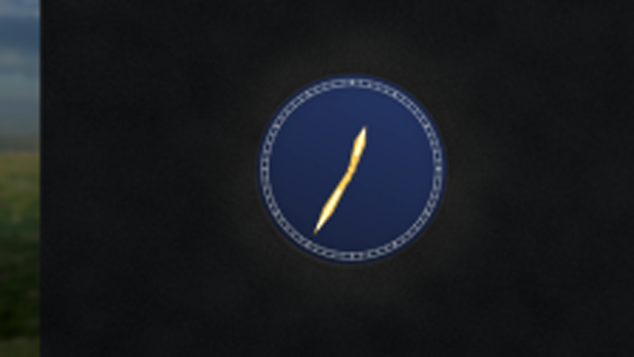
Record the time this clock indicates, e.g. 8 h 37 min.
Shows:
12 h 35 min
